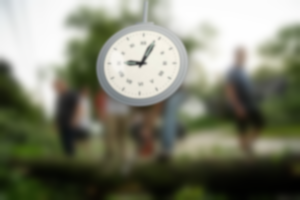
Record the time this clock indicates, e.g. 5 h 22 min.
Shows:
9 h 04 min
